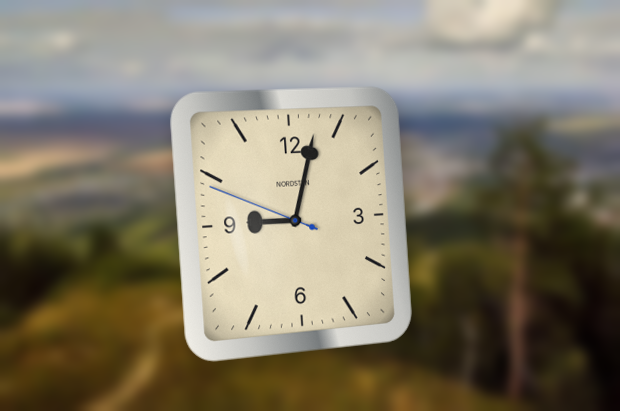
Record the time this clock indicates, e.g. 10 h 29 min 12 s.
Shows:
9 h 02 min 49 s
